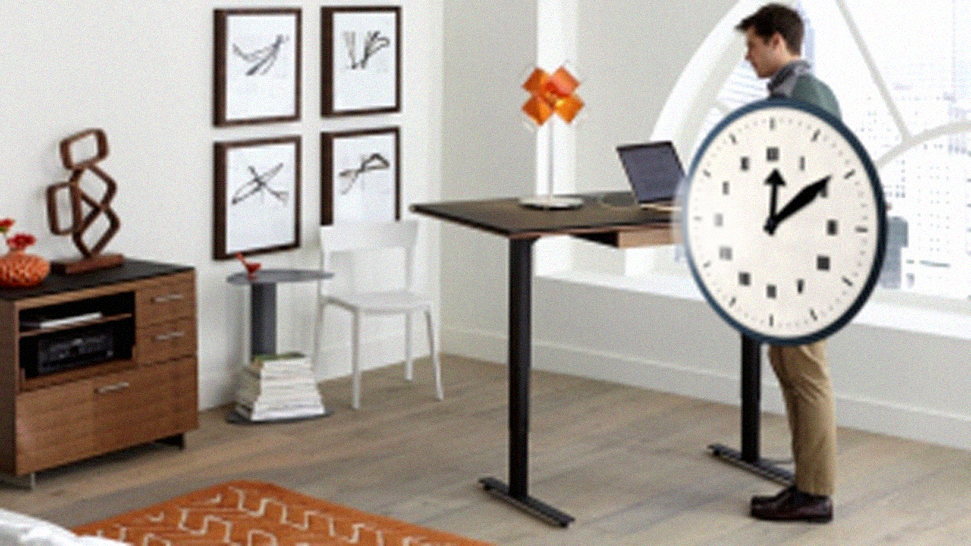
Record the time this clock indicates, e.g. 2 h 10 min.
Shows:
12 h 09 min
